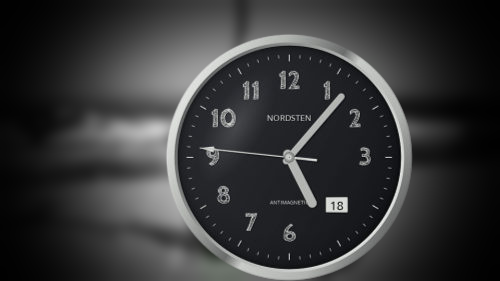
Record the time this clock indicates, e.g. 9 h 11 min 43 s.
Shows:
5 h 06 min 46 s
